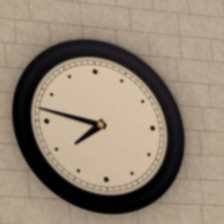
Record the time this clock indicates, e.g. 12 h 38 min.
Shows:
7 h 47 min
